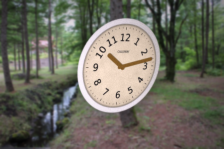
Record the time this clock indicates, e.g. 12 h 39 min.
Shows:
10 h 13 min
